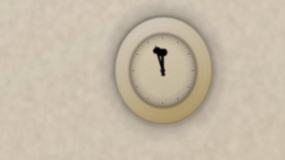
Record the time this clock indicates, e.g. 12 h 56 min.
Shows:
11 h 57 min
